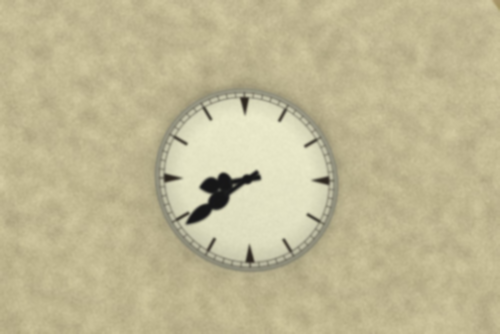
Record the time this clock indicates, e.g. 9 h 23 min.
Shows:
8 h 39 min
